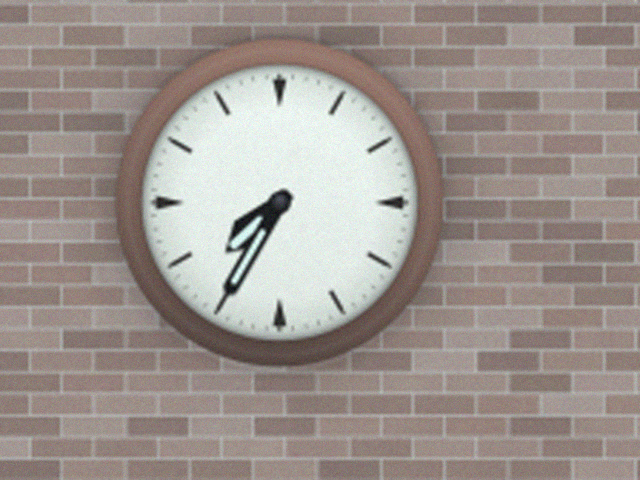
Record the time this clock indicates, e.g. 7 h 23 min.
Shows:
7 h 35 min
